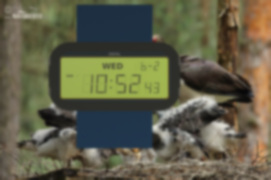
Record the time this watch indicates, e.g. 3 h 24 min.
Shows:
10 h 52 min
